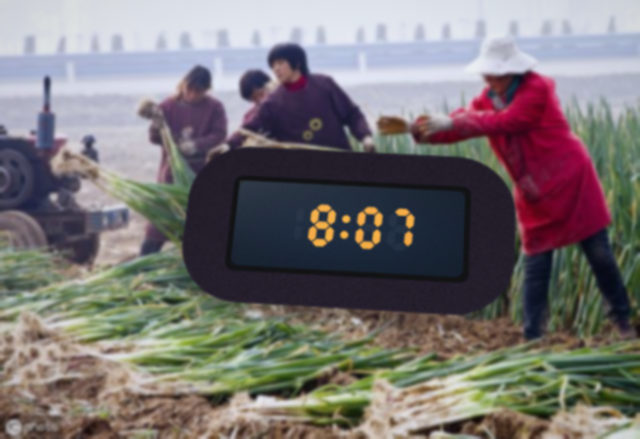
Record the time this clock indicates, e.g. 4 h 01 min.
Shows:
8 h 07 min
